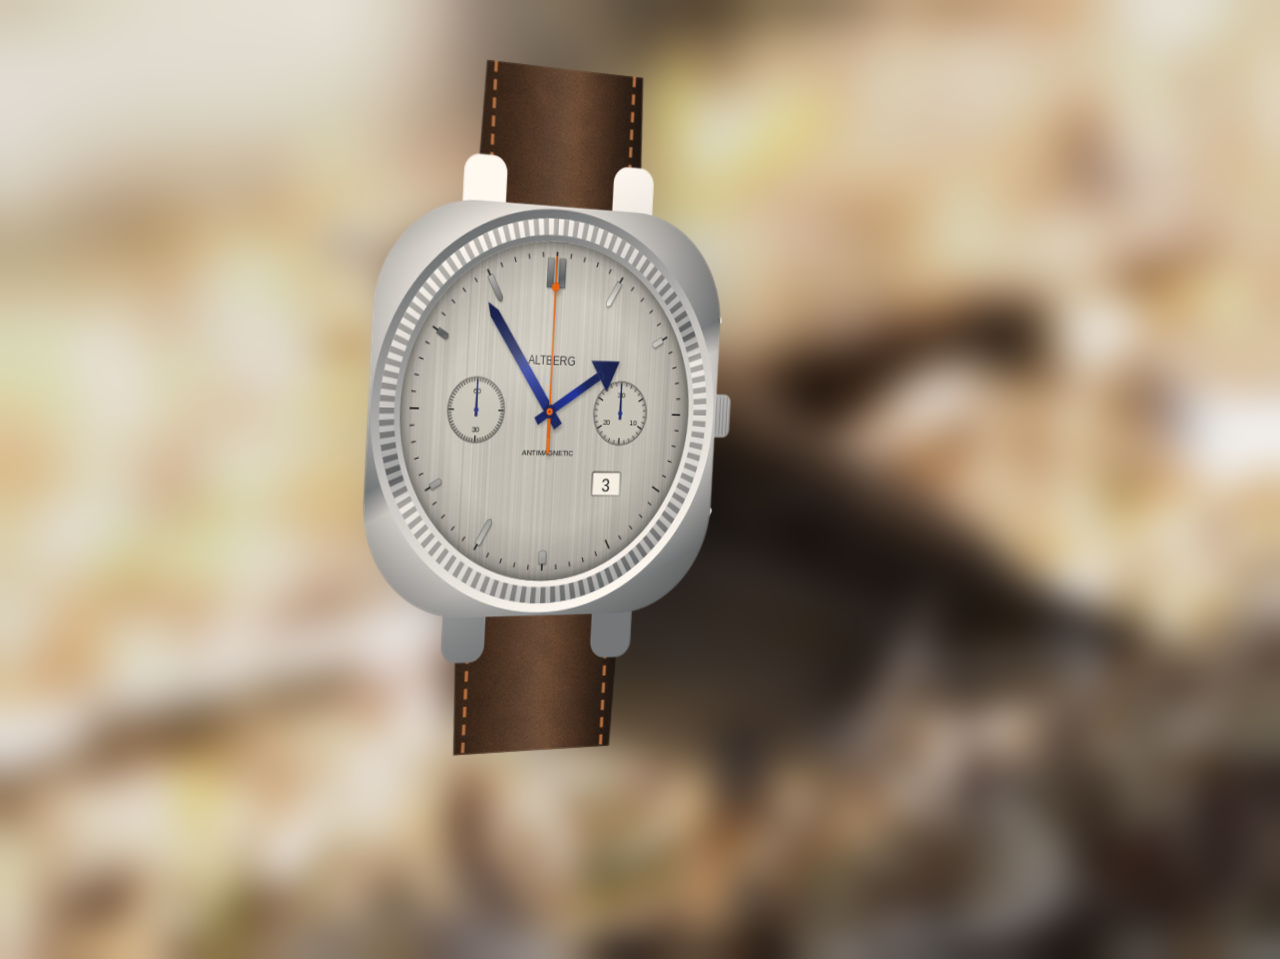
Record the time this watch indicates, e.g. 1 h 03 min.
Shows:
1 h 54 min
